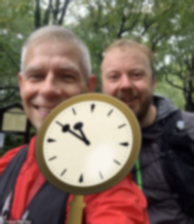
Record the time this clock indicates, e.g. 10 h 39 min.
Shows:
10 h 50 min
